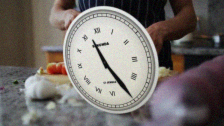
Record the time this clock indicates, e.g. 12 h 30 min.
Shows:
11 h 25 min
